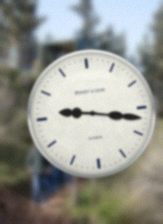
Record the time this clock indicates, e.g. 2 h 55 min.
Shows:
9 h 17 min
